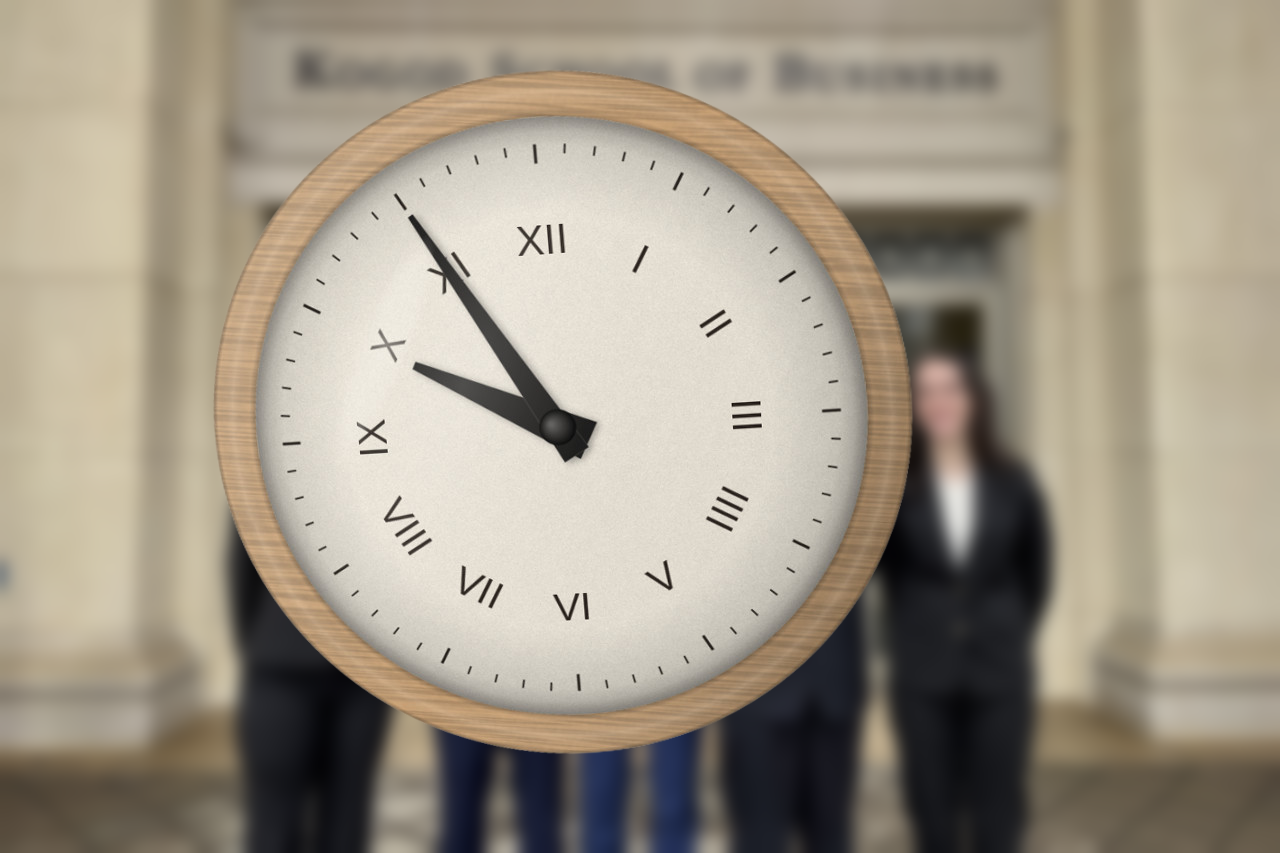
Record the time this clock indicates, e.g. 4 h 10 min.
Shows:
9 h 55 min
